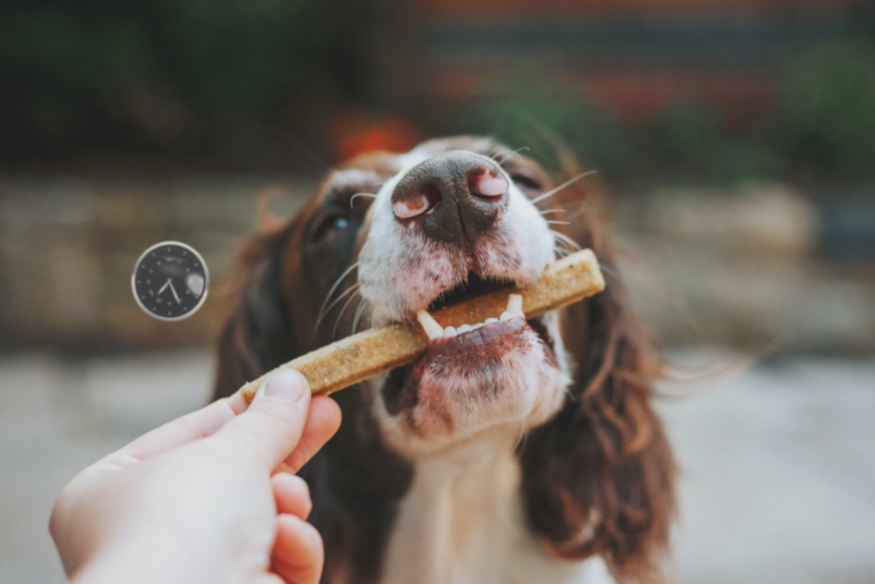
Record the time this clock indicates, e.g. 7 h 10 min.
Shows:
7 h 26 min
